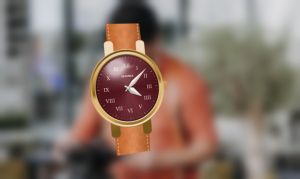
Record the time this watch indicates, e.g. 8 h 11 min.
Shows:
4 h 08 min
